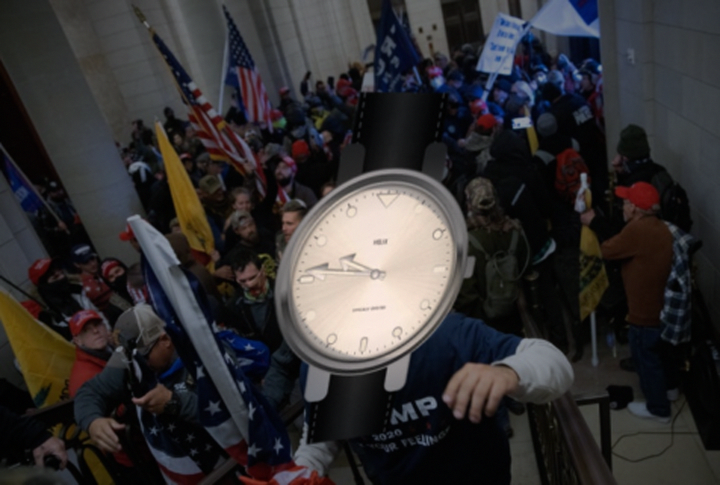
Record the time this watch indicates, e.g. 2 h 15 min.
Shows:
9 h 46 min
